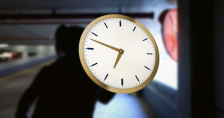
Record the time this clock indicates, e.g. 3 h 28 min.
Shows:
6 h 48 min
